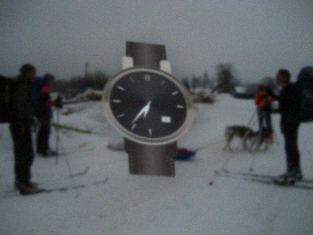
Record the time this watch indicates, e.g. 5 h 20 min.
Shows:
6 h 36 min
